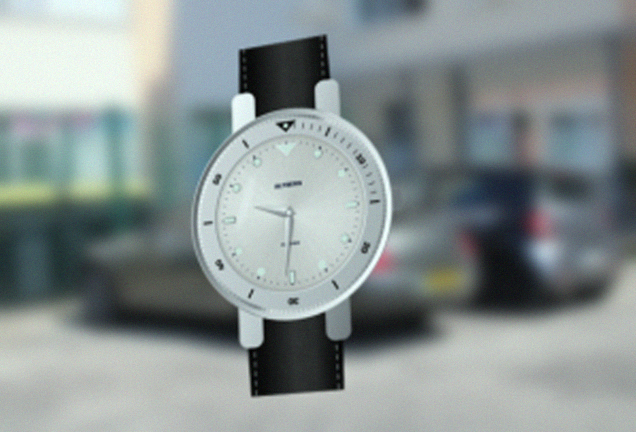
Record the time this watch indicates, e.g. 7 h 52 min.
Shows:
9 h 31 min
